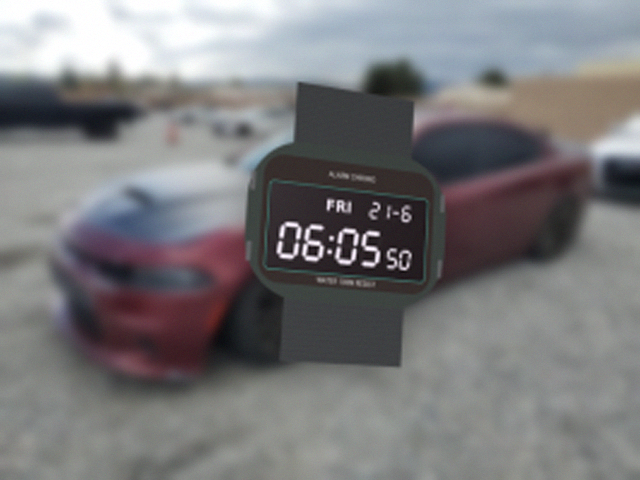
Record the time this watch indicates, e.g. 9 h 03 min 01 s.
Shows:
6 h 05 min 50 s
